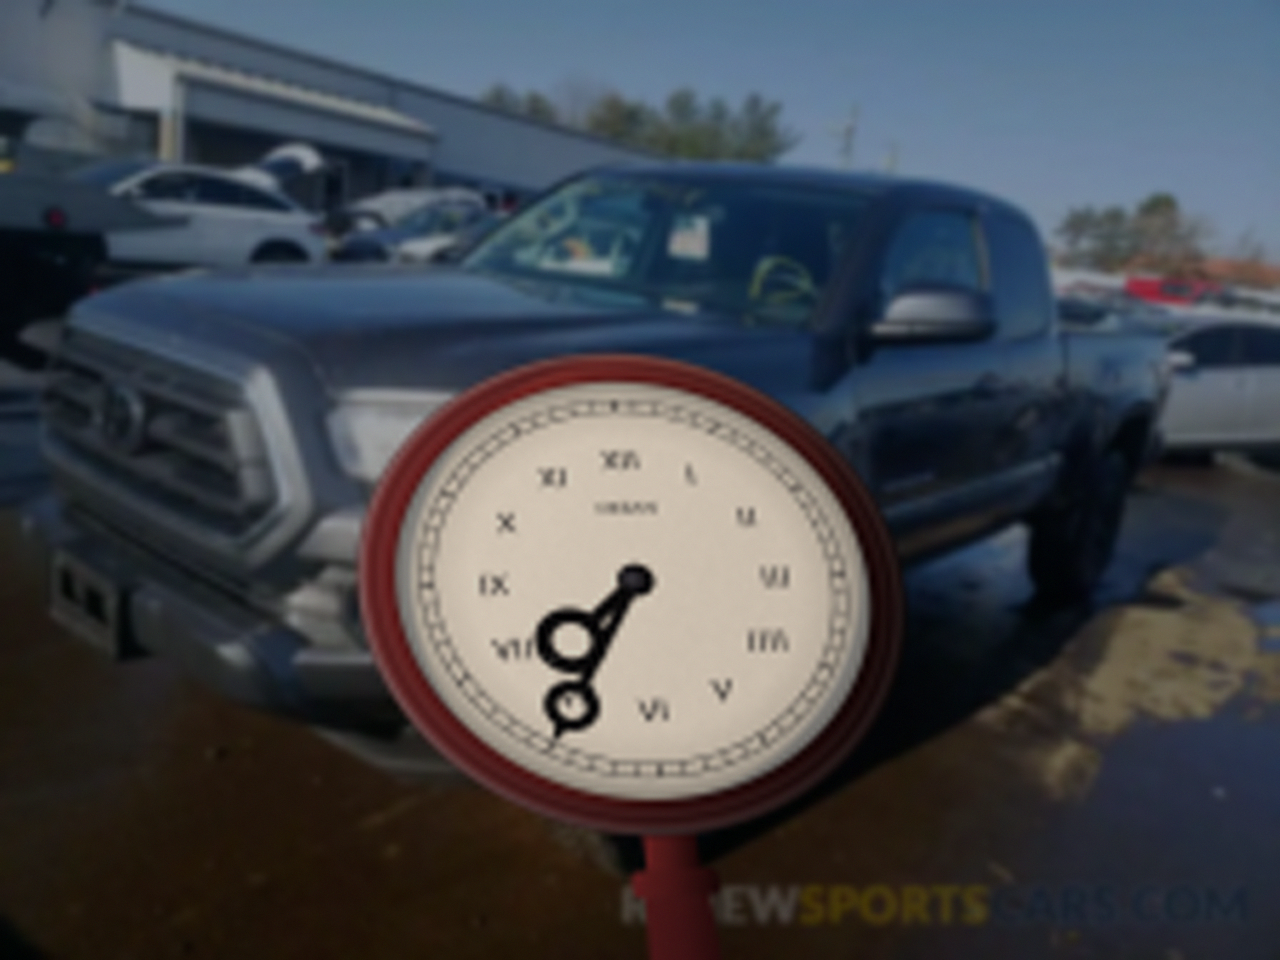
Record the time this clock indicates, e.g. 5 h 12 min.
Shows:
7 h 35 min
